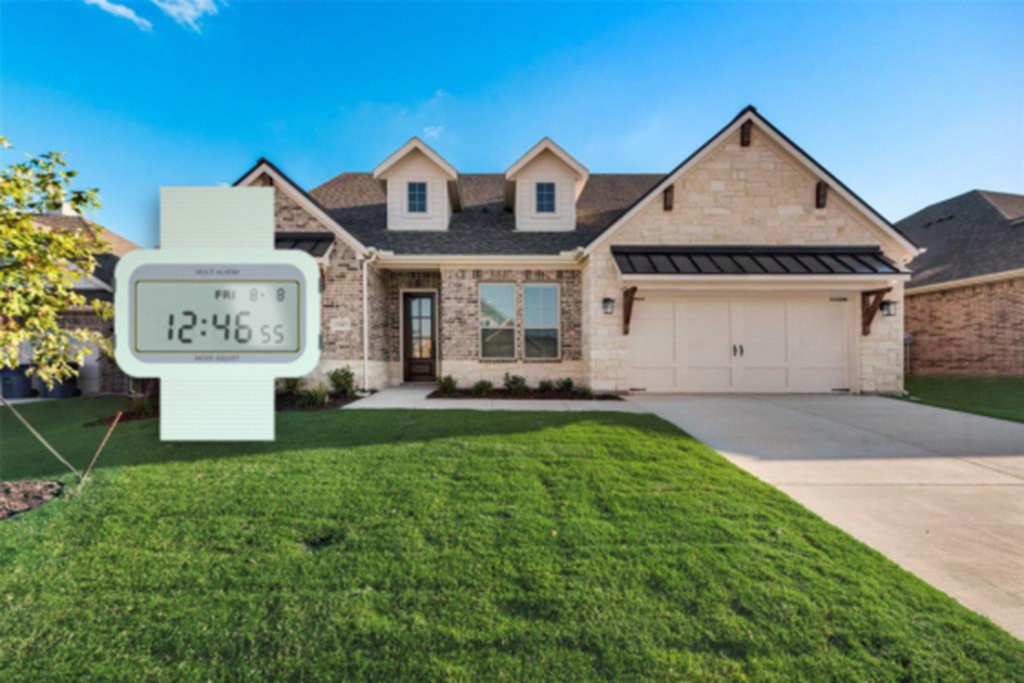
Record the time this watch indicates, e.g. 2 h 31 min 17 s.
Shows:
12 h 46 min 55 s
